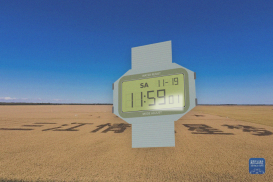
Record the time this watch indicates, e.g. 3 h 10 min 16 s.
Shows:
11 h 59 min 01 s
